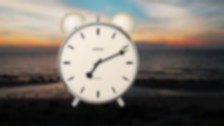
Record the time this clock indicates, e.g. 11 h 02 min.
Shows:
7 h 11 min
